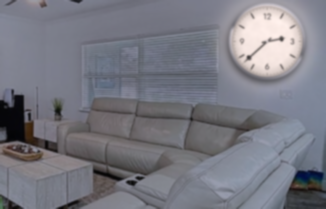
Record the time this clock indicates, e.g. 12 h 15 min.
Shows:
2 h 38 min
